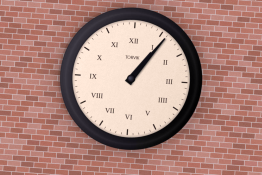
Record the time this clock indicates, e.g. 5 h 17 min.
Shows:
1 h 06 min
